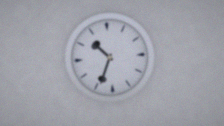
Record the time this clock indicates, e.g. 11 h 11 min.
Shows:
10 h 34 min
